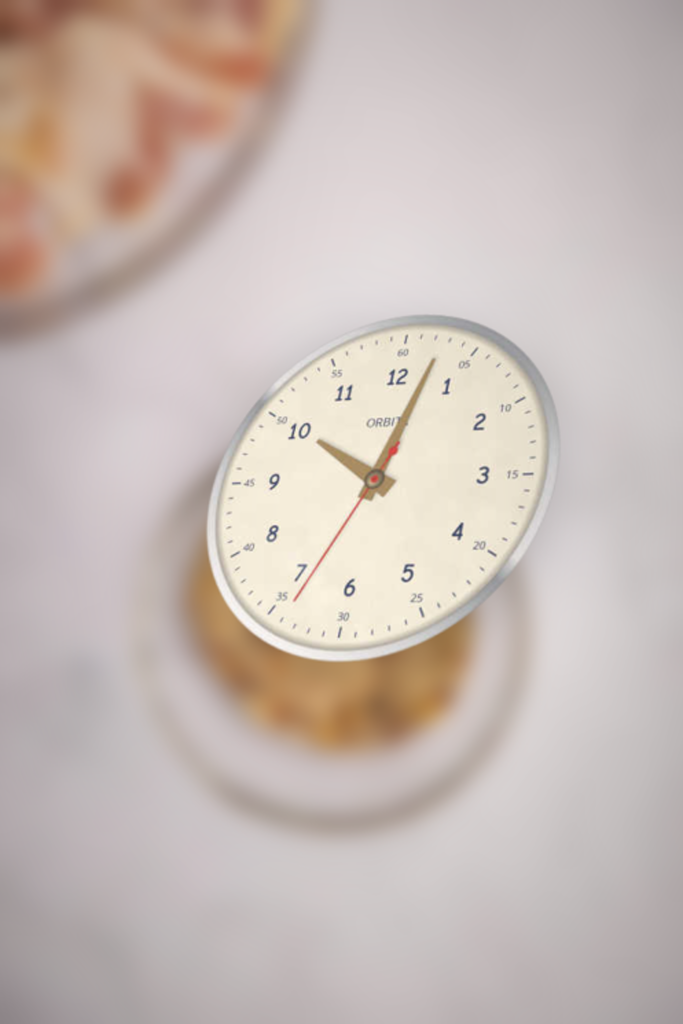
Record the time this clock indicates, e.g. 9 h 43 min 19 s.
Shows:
10 h 02 min 34 s
